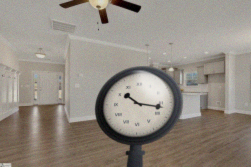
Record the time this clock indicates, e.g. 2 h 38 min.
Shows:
10 h 17 min
